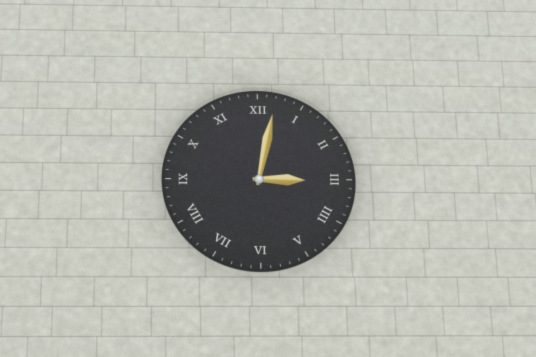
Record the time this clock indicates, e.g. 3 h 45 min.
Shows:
3 h 02 min
